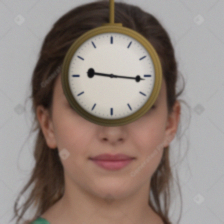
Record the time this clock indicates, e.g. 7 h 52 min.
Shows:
9 h 16 min
